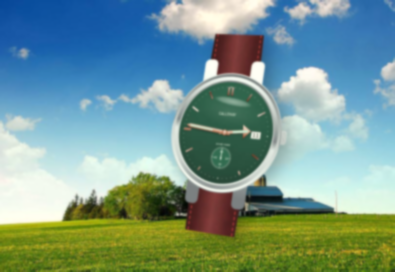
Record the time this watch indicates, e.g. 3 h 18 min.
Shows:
2 h 46 min
